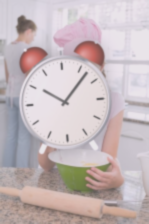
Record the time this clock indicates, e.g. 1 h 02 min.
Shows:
10 h 07 min
